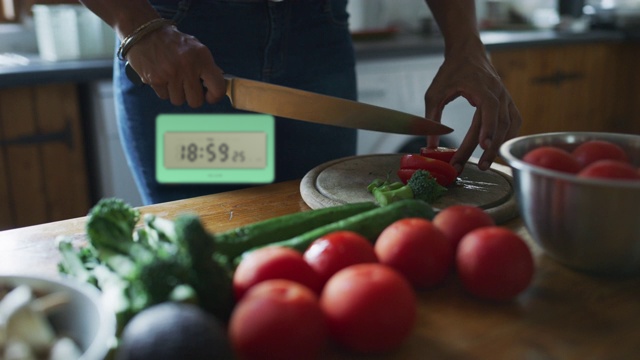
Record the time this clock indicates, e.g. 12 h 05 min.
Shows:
18 h 59 min
